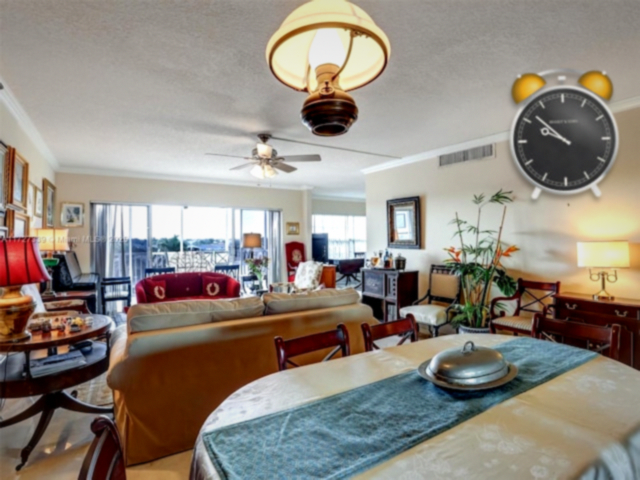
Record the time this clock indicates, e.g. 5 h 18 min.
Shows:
9 h 52 min
